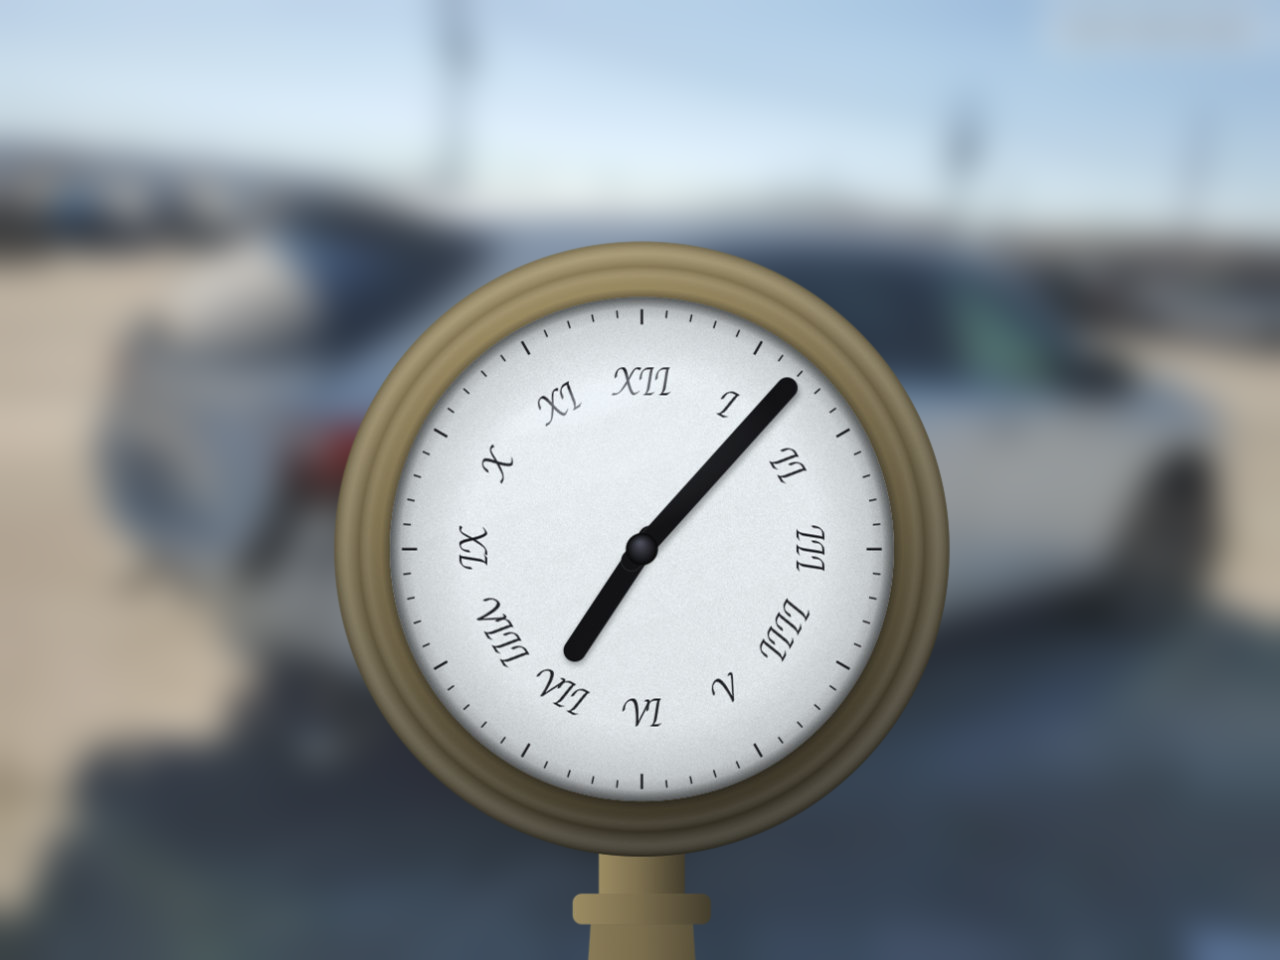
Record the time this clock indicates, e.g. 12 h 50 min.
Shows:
7 h 07 min
